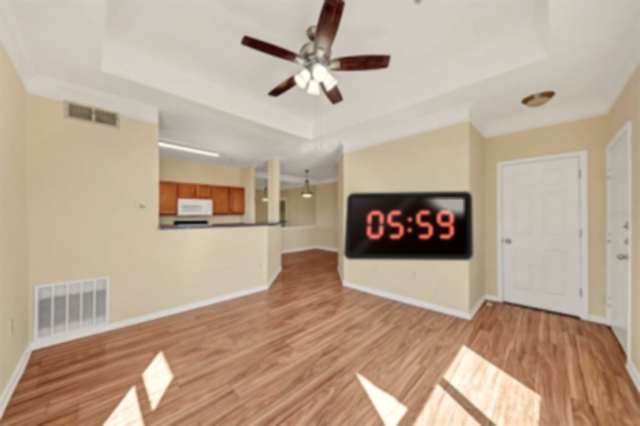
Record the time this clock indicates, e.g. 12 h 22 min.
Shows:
5 h 59 min
